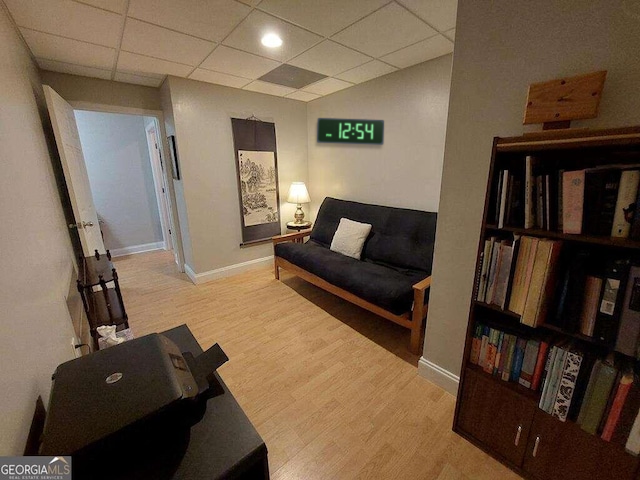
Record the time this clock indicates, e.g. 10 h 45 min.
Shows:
12 h 54 min
